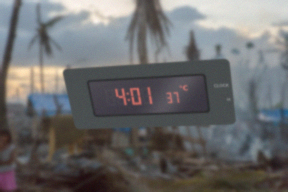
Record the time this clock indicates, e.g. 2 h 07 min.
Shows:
4 h 01 min
